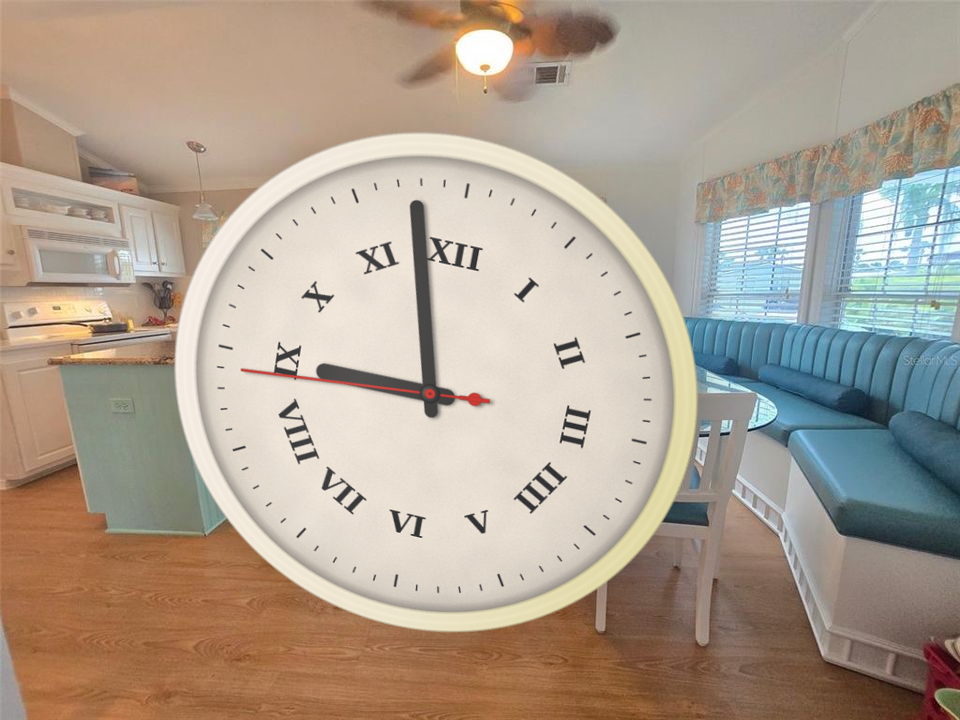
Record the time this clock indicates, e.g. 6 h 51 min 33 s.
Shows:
8 h 57 min 44 s
